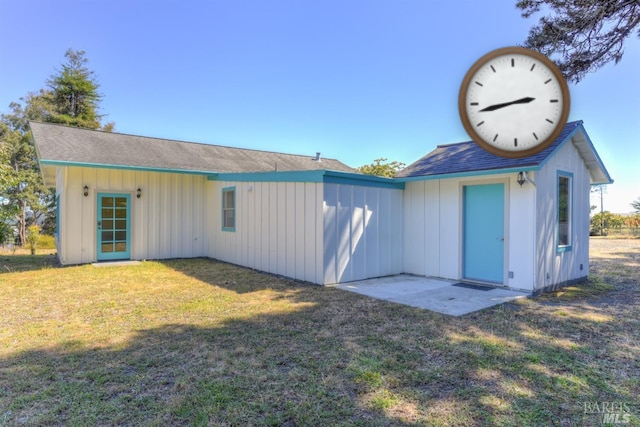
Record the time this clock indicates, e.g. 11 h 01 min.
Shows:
2 h 43 min
